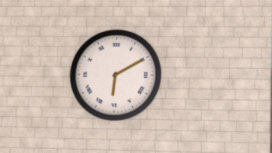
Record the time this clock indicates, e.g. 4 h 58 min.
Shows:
6 h 10 min
